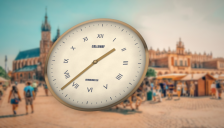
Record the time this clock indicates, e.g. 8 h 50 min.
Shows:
1 h 37 min
